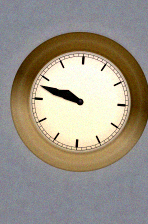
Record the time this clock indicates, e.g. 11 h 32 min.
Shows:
9 h 48 min
